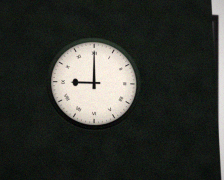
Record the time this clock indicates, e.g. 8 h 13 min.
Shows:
9 h 00 min
